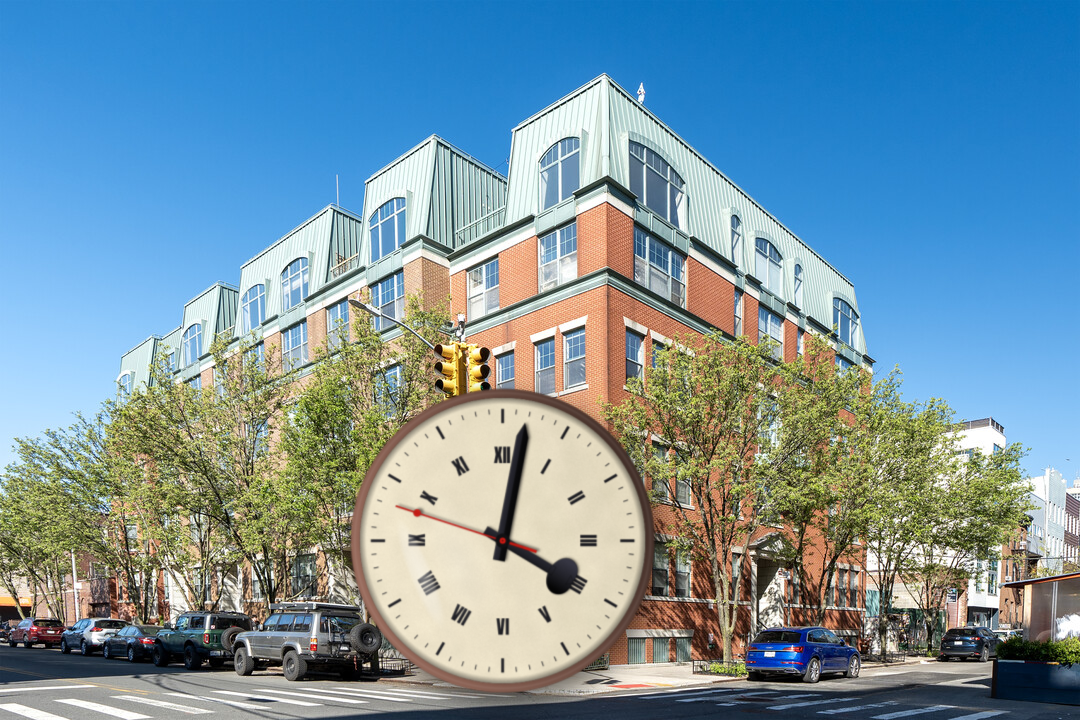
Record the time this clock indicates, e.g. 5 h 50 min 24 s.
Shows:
4 h 01 min 48 s
